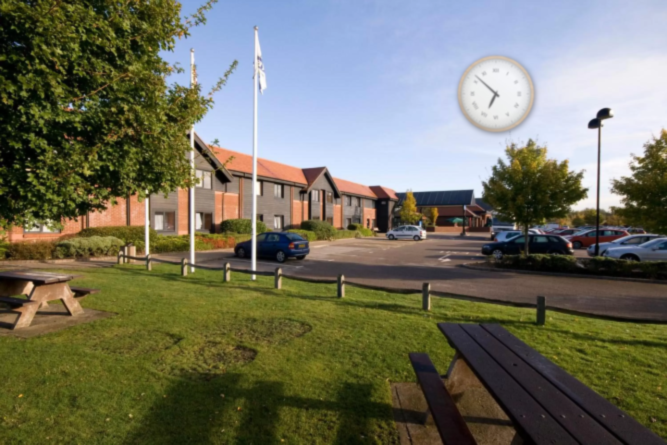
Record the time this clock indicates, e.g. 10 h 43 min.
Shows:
6 h 52 min
